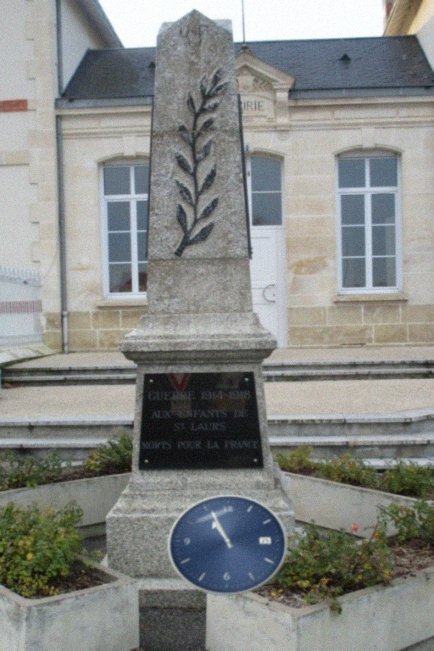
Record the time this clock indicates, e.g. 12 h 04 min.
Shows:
10 h 56 min
